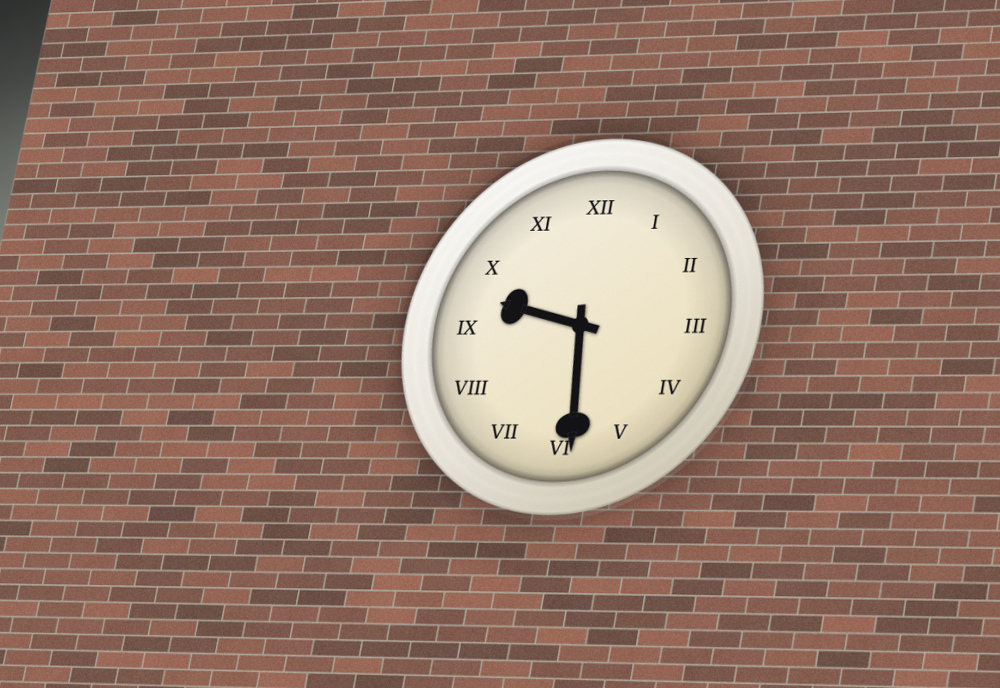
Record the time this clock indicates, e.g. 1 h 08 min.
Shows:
9 h 29 min
